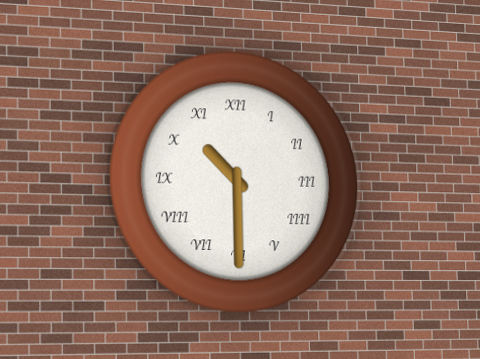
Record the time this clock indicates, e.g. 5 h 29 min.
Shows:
10 h 30 min
